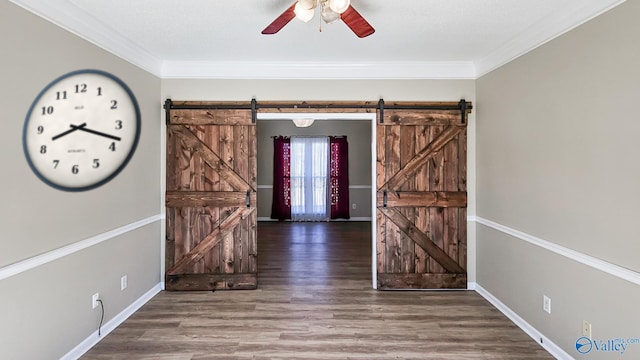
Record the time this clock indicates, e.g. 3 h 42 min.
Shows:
8 h 18 min
